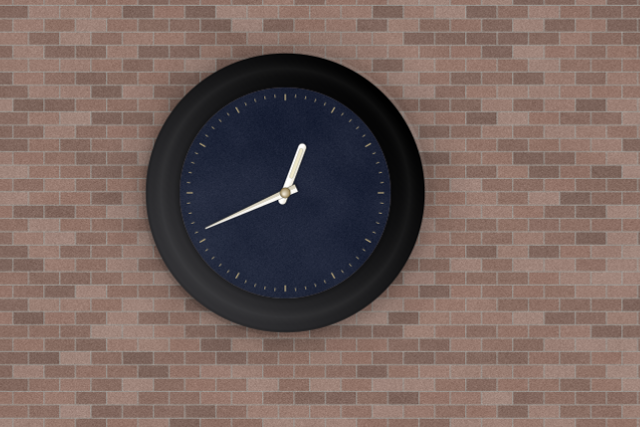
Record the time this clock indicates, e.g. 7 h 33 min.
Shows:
12 h 41 min
